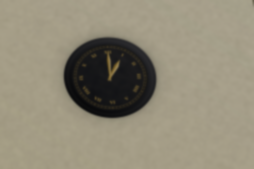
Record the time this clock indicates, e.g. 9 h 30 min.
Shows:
1 h 00 min
